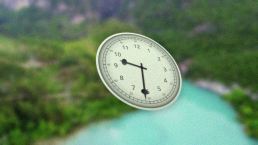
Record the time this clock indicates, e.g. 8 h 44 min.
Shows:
9 h 31 min
